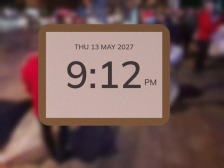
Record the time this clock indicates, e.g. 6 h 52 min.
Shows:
9 h 12 min
